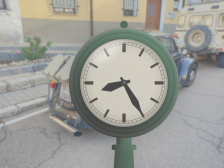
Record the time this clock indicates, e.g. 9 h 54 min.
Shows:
8 h 25 min
